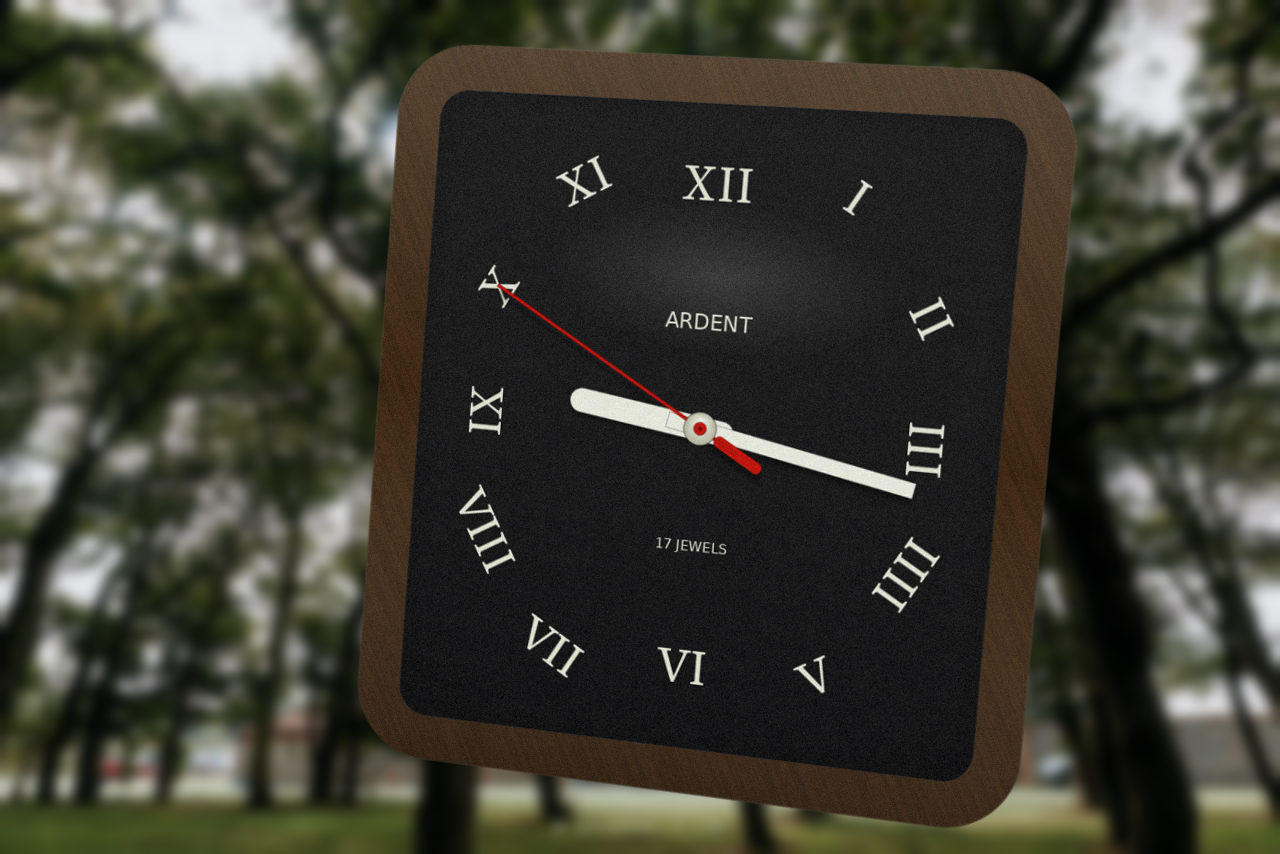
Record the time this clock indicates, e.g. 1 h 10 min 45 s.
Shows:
9 h 16 min 50 s
